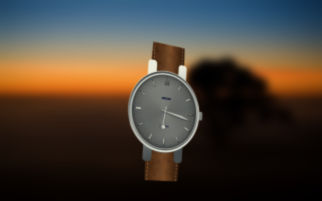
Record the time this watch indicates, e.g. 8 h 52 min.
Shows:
6 h 17 min
